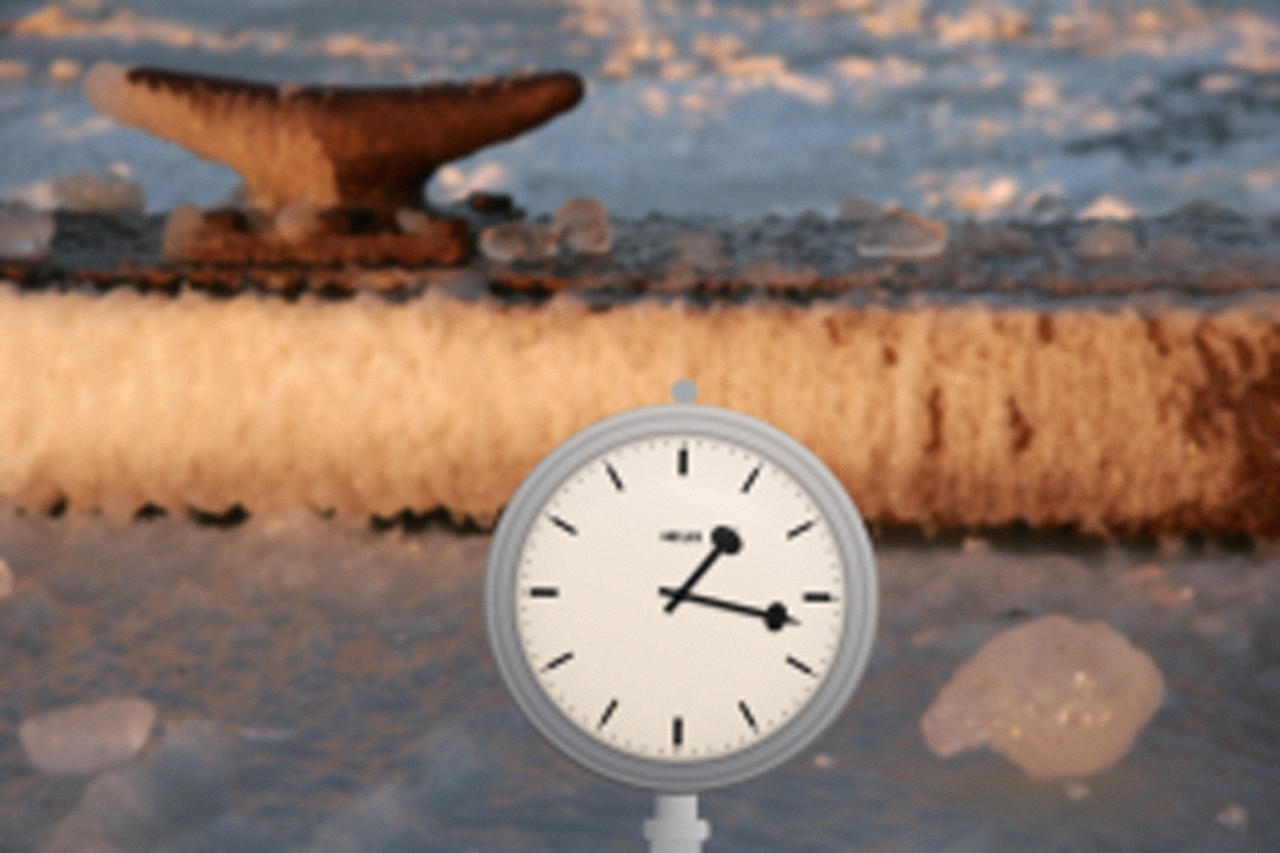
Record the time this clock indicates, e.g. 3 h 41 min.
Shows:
1 h 17 min
